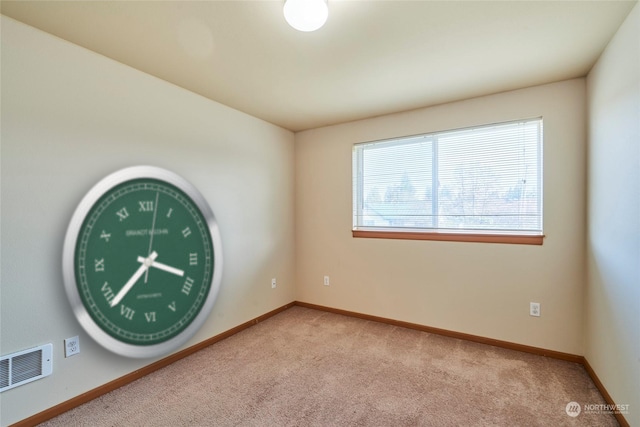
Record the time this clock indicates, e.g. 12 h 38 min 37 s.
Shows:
3 h 38 min 02 s
